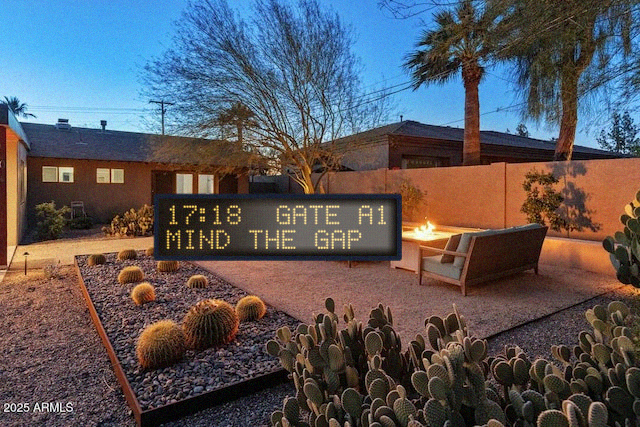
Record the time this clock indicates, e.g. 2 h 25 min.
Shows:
17 h 18 min
